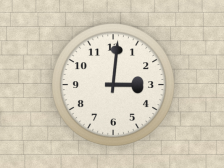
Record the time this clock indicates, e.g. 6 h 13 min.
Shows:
3 h 01 min
